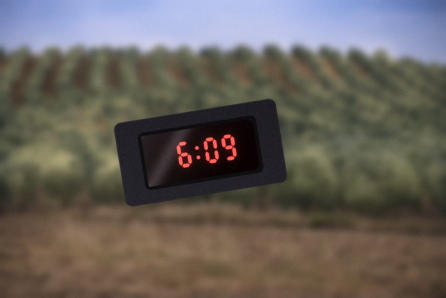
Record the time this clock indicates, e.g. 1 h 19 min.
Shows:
6 h 09 min
